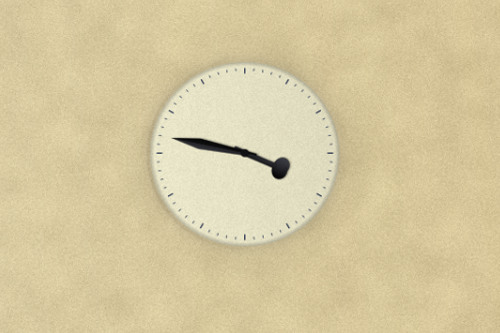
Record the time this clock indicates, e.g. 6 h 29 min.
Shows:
3 h 47 min
